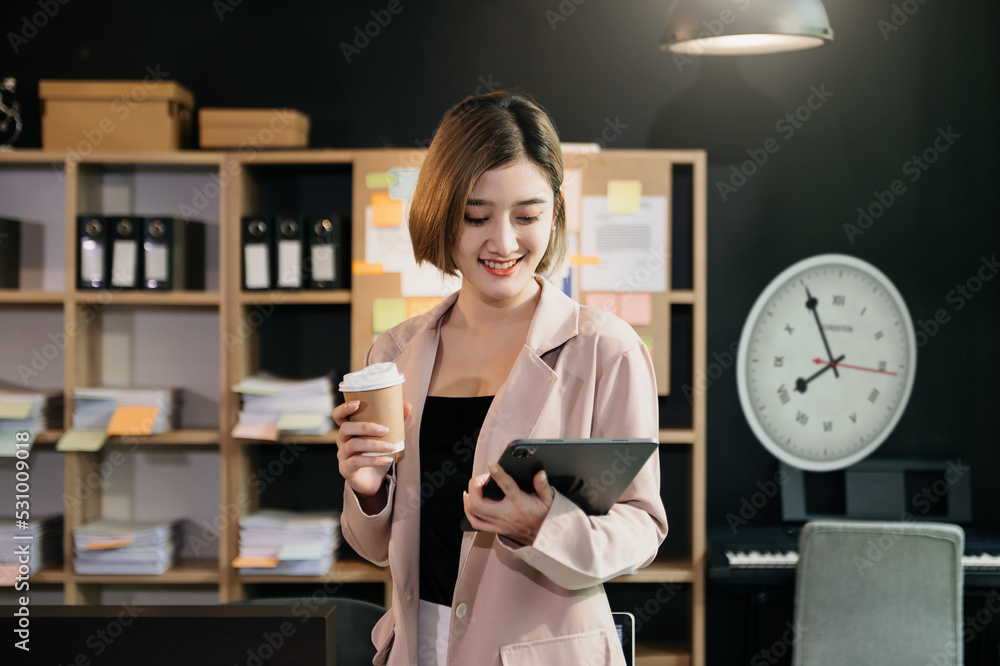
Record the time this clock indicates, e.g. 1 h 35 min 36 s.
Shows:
7 h 55 min 16 s
